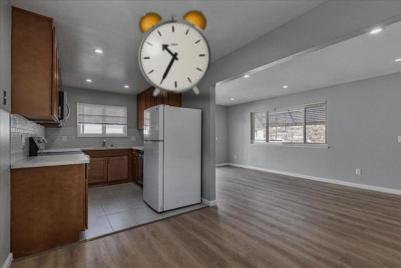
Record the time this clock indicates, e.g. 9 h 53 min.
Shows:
10 h 35 min
